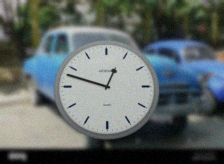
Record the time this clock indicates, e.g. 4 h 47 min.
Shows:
12 h 48 min
